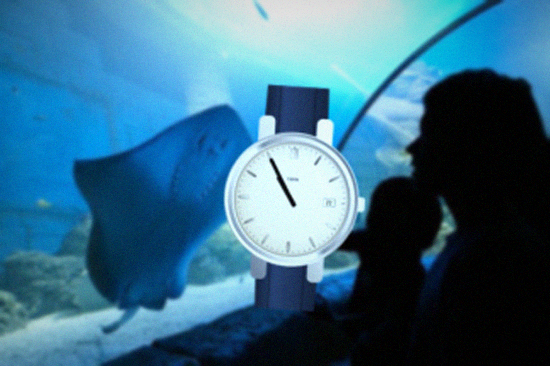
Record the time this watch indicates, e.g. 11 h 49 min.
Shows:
10 h 55 min
